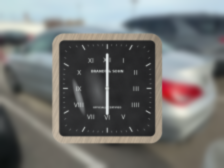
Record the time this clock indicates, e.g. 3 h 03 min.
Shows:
6 h 00 min
